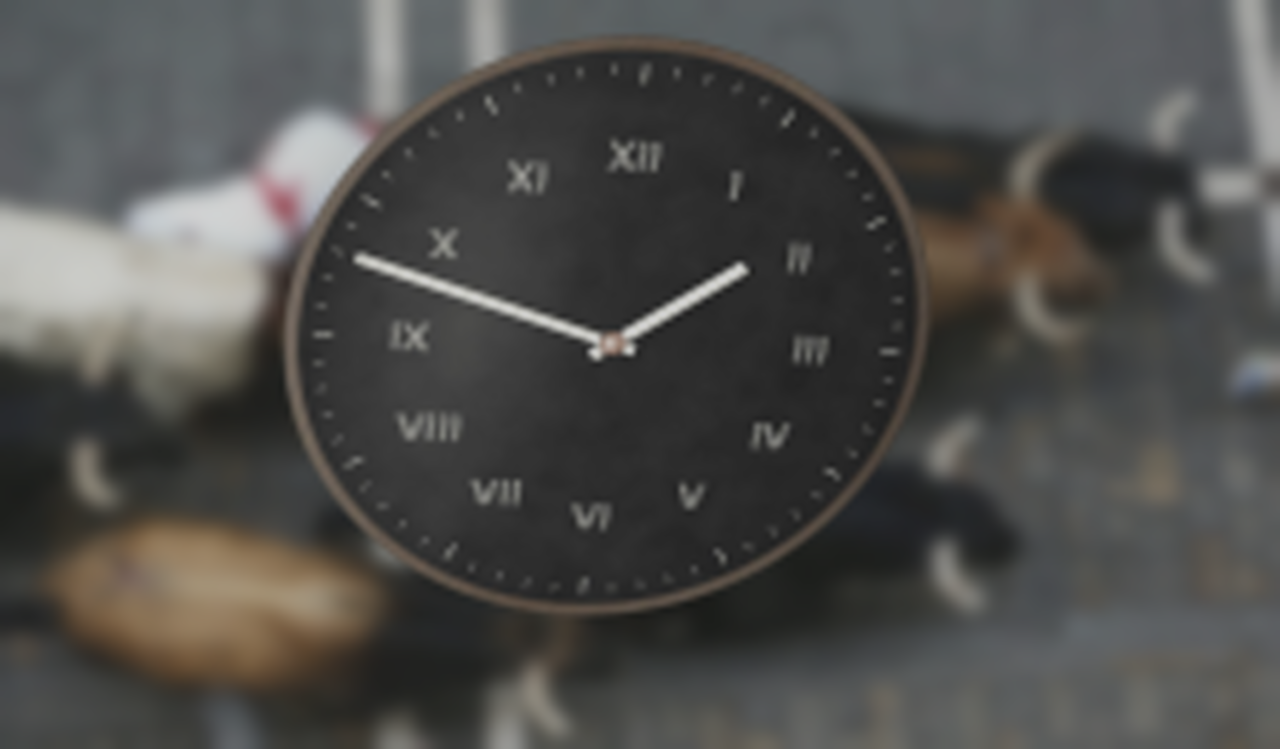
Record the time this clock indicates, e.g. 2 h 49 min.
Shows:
1 h 48 min
